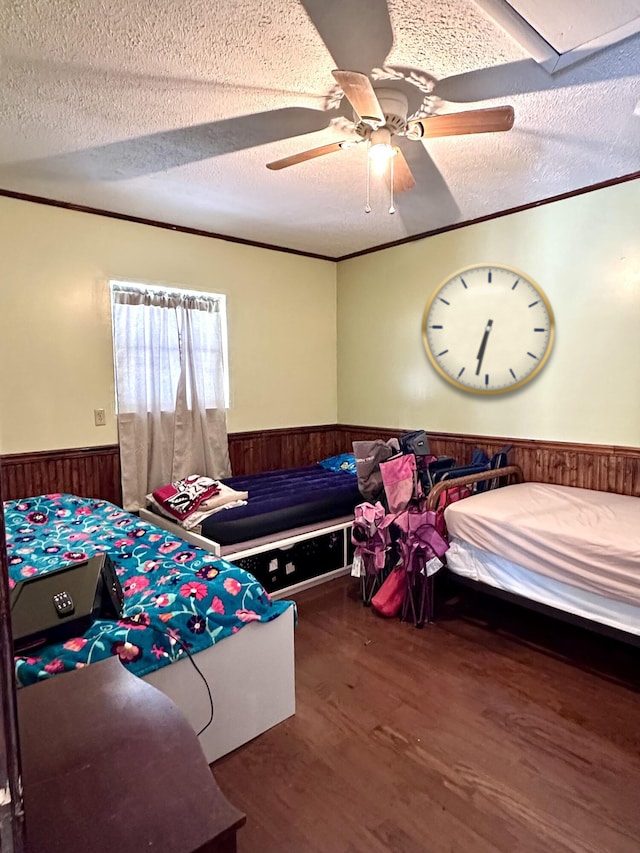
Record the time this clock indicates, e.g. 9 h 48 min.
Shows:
6 h 32 min
